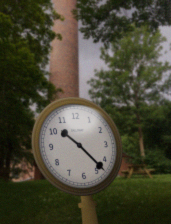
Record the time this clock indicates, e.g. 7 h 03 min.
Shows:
10 h 23 min
